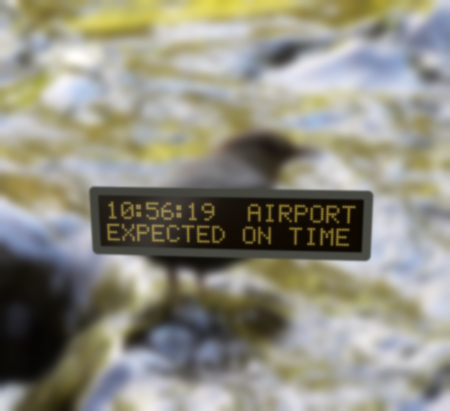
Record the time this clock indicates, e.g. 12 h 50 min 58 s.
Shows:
10 h 56 min 19 s
